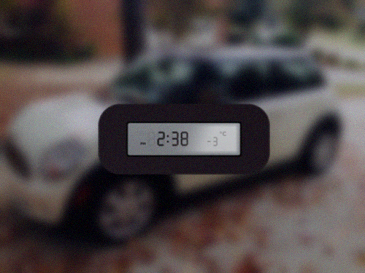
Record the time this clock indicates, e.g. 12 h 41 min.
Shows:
2 h 38 min
